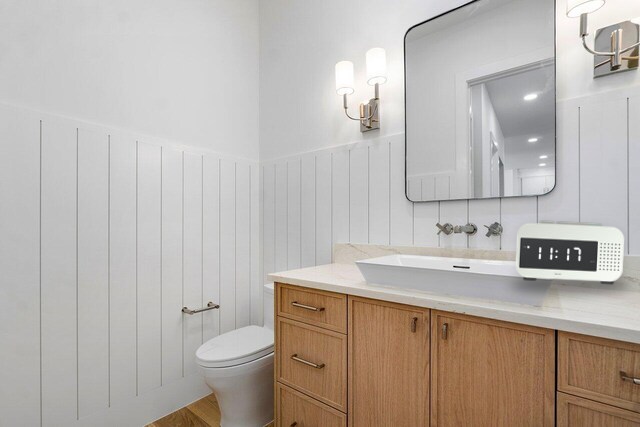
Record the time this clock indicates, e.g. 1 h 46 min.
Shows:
11 h 17 min
